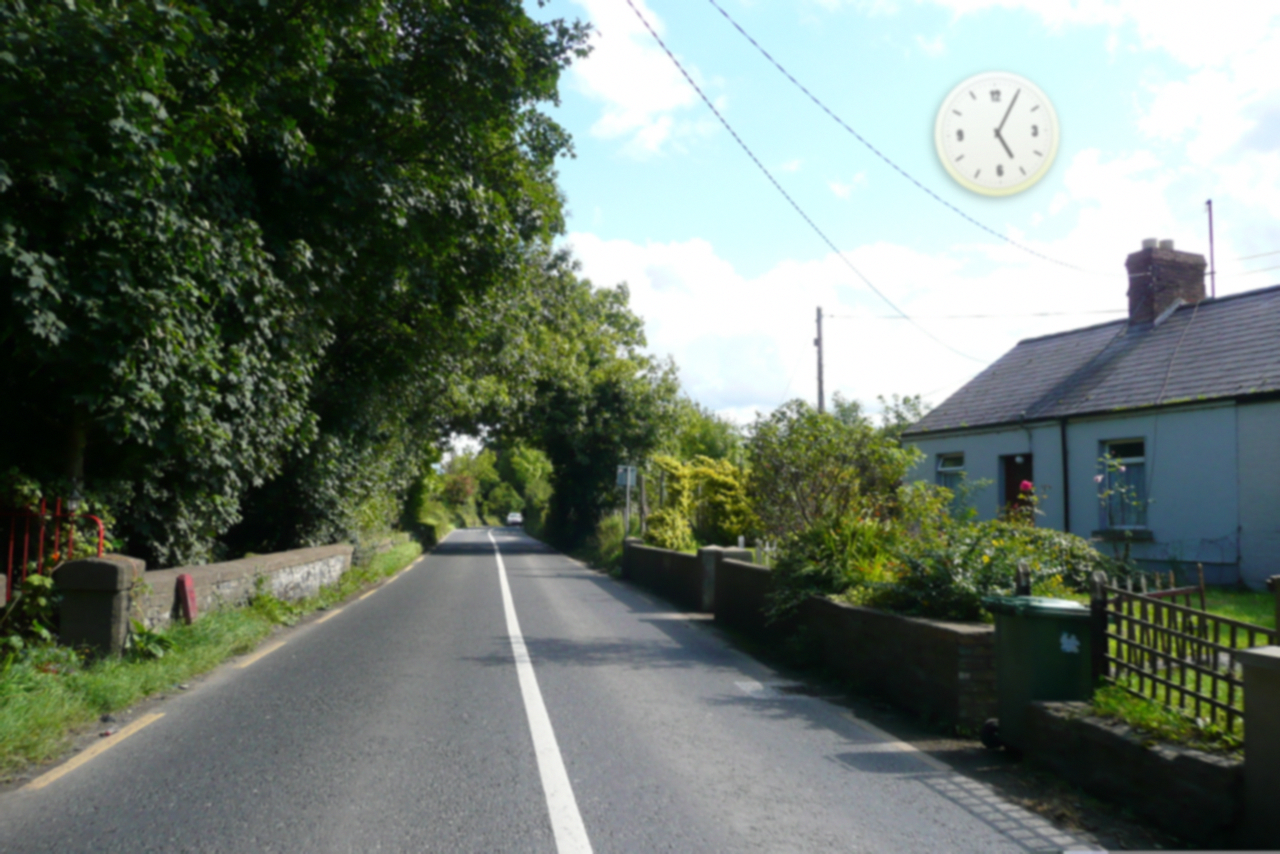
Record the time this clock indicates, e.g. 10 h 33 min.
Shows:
5 h 05 min
